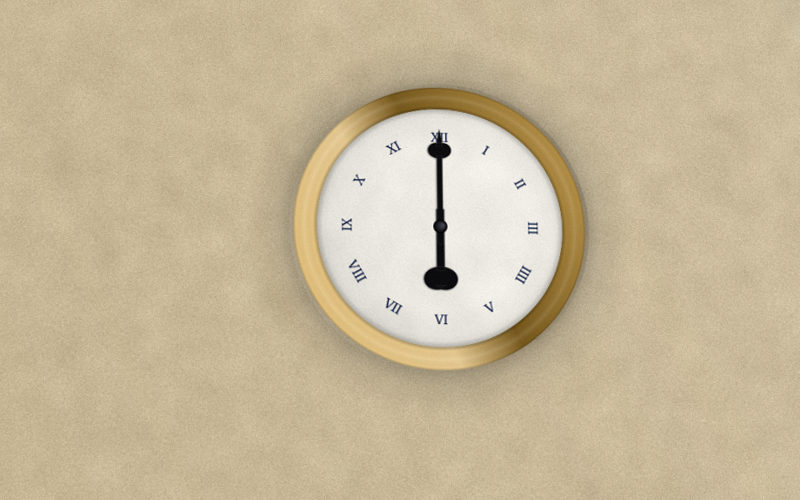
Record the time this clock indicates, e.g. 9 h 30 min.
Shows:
6 h 00 min
